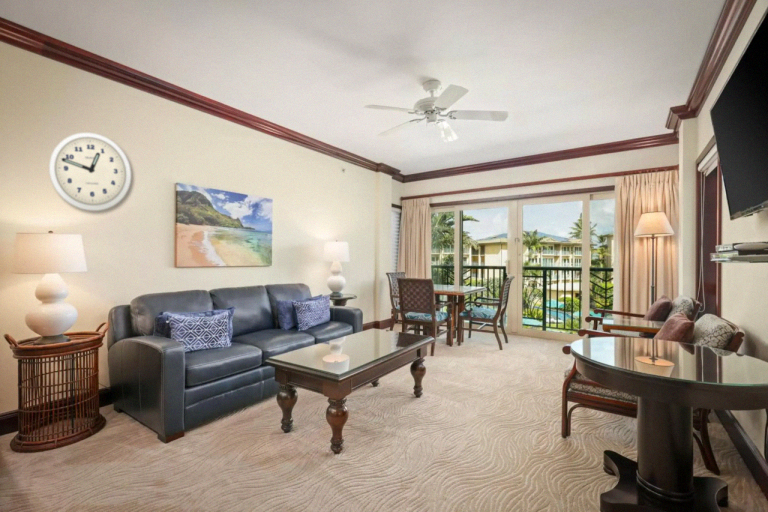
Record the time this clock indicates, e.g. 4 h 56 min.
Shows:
12 h 48 min
